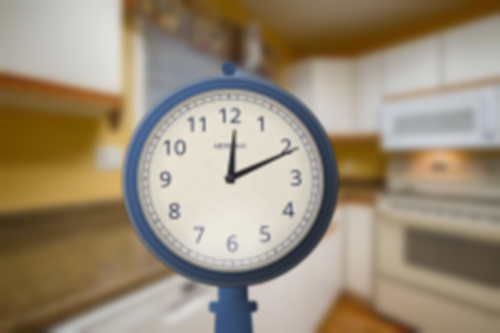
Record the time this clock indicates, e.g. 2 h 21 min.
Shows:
12 h 11 min
